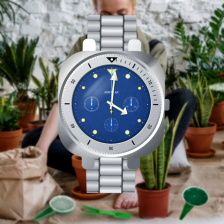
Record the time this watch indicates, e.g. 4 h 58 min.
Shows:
4 h 01 min
